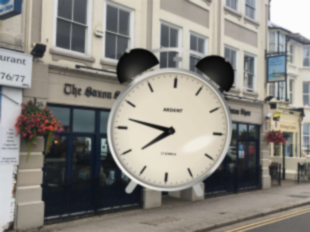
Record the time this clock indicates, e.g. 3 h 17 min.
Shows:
7 h 47 min
